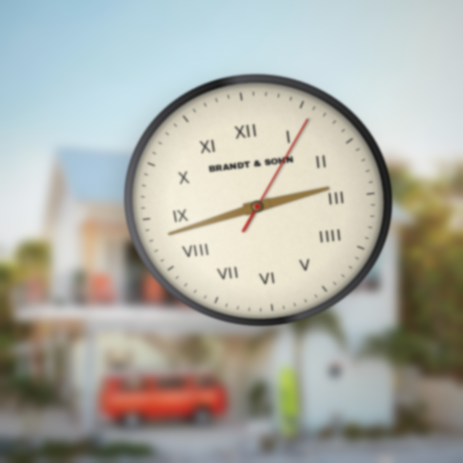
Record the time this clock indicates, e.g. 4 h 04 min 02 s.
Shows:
2 h 43 min 06 s
